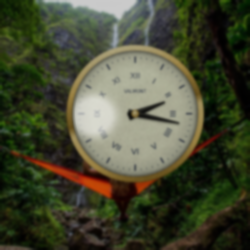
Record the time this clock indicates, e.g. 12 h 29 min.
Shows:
2 h 17 min
